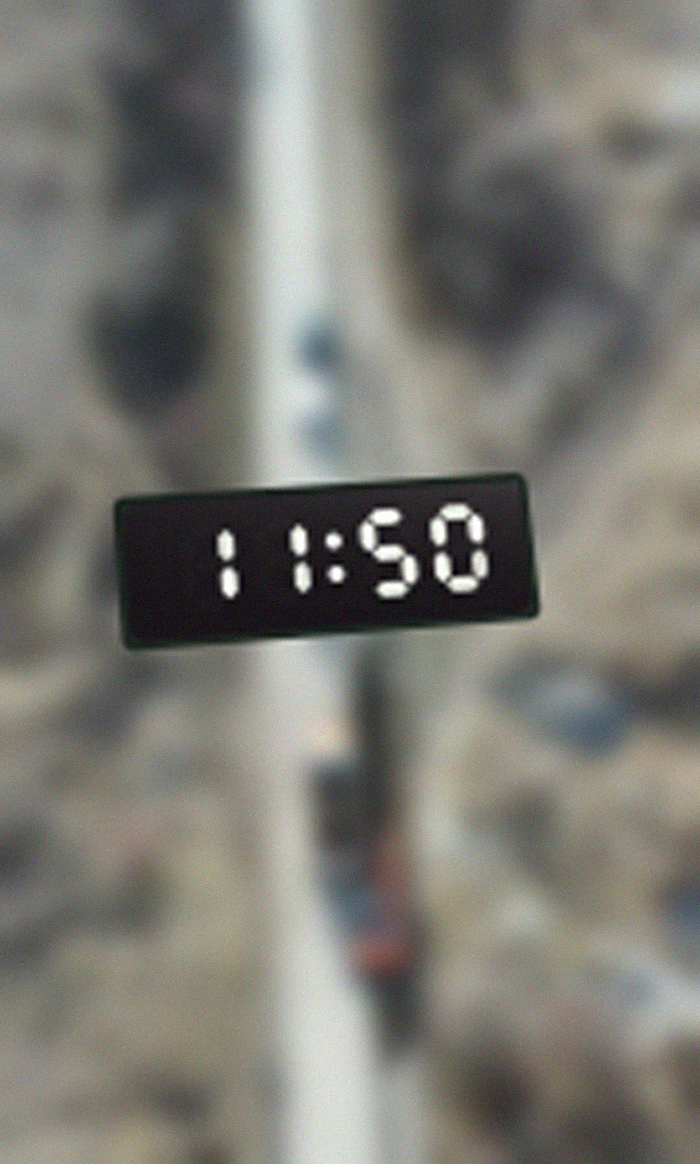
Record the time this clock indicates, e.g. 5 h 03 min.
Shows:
11 h 50 min
